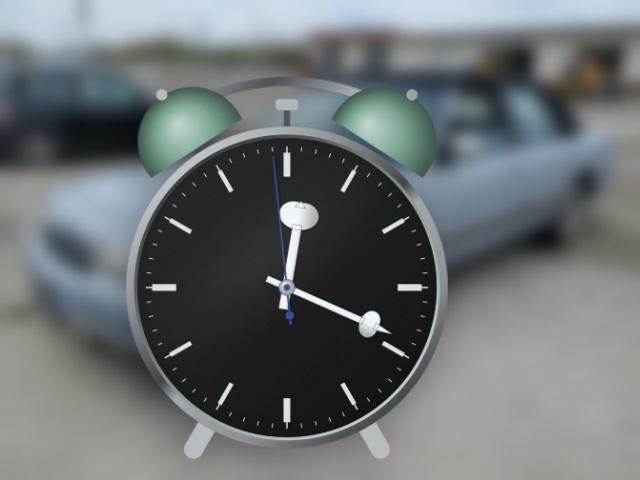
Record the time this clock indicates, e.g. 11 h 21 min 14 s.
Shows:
12 h 18 min 59 s
